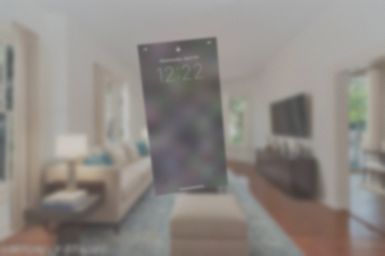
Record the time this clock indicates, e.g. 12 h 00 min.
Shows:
12 h 22 min
